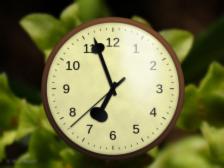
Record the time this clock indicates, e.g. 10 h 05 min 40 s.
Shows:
6 h 56 min 38 s
